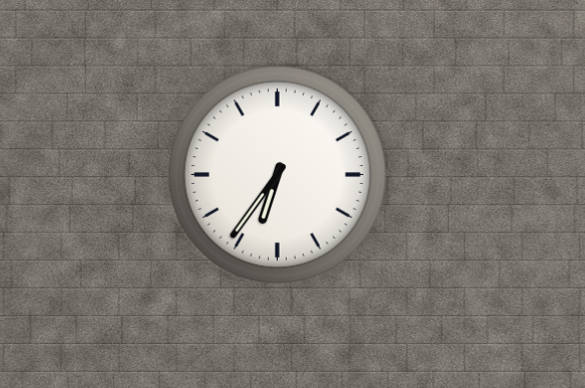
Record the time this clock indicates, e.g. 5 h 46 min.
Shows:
6 h 36 min
